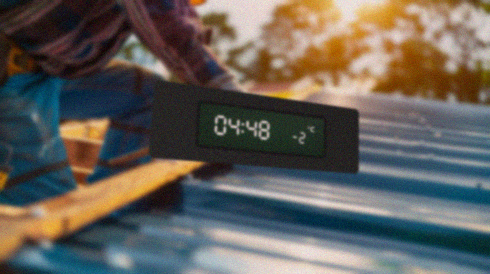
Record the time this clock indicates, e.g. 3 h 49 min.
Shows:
4 h 48 min
